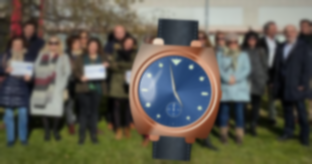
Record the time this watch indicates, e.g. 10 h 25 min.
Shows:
4 h 58 min
